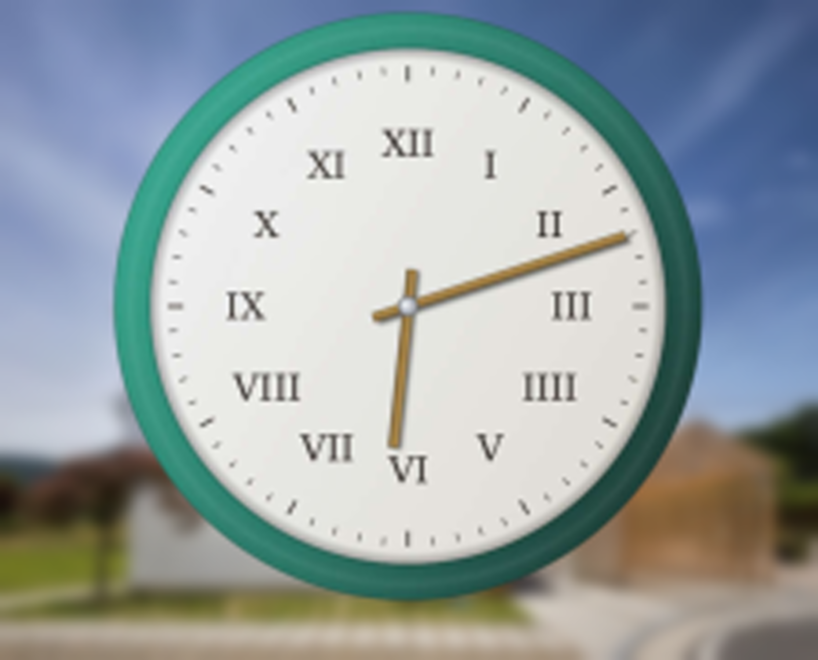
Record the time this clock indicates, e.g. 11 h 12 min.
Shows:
6 h 12 min
